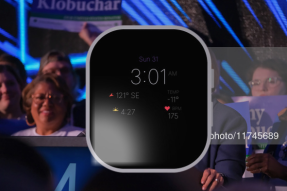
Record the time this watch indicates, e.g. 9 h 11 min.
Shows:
3 h 01 min
